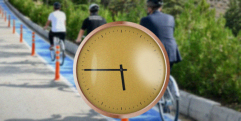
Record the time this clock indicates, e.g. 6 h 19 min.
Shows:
5 h 45 min
